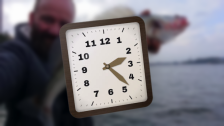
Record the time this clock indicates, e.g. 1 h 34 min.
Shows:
2 h 23 min
